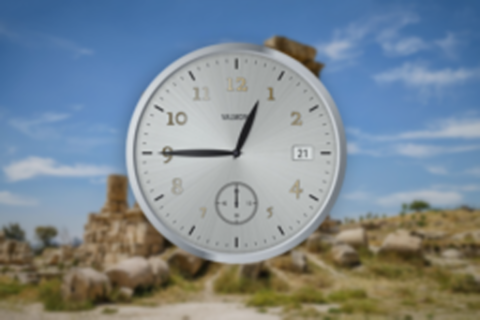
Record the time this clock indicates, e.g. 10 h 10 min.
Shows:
12 h 45 min
